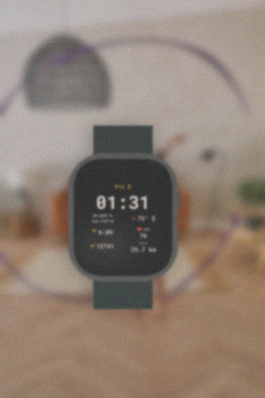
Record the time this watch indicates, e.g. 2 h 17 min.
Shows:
1 h 31 min
